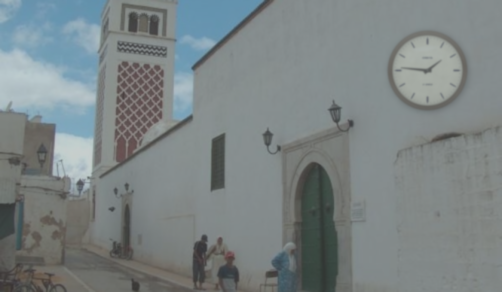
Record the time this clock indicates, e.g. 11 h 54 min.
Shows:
1 h 46 min
